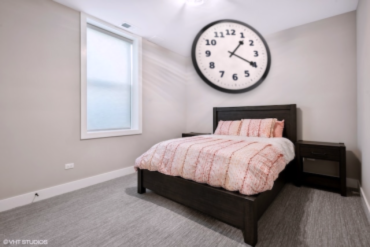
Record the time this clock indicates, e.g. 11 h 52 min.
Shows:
1 h 20 min
